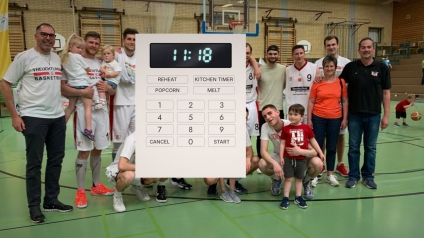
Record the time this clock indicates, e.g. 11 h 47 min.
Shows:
11 h 18 min
